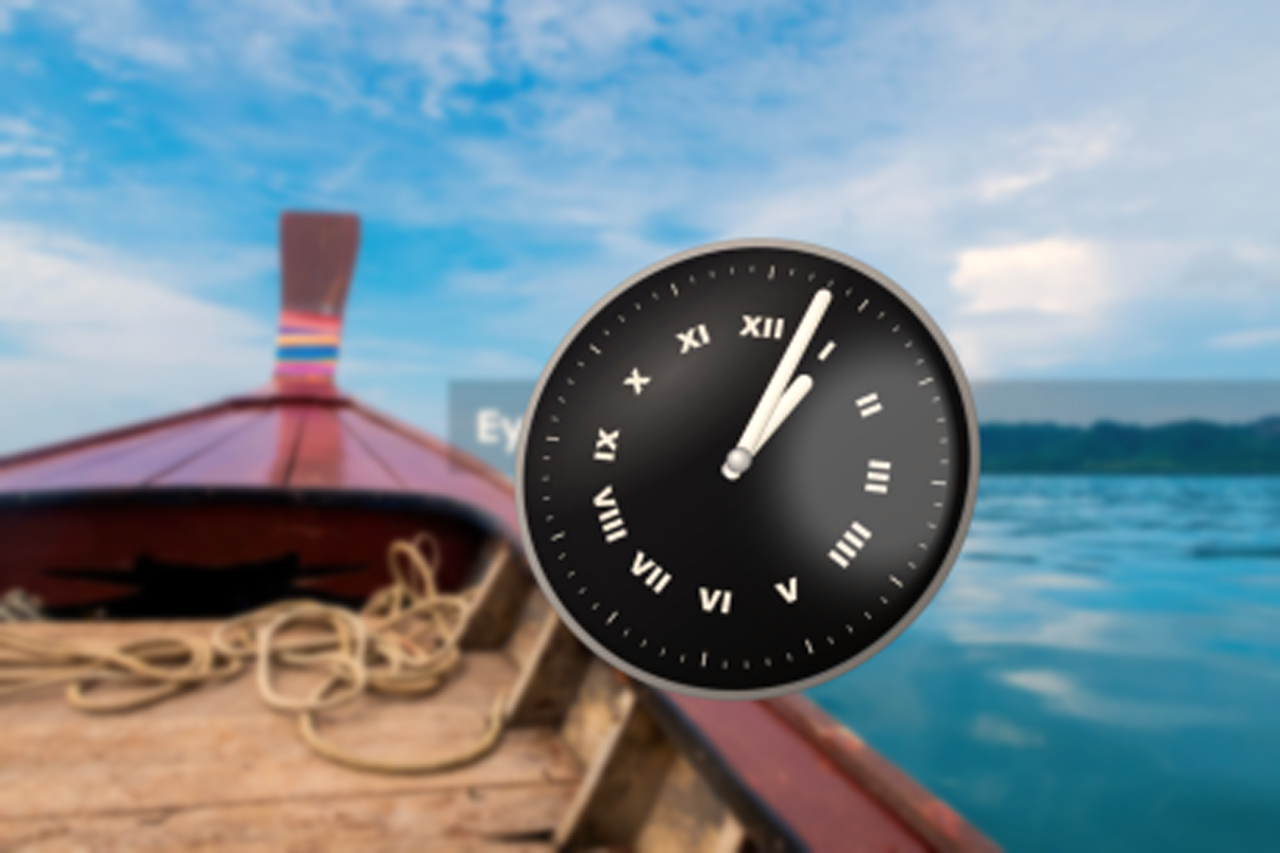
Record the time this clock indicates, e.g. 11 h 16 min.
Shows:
1 h 03 min
